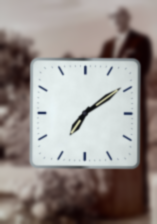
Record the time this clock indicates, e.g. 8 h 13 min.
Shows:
7 h 09 min
